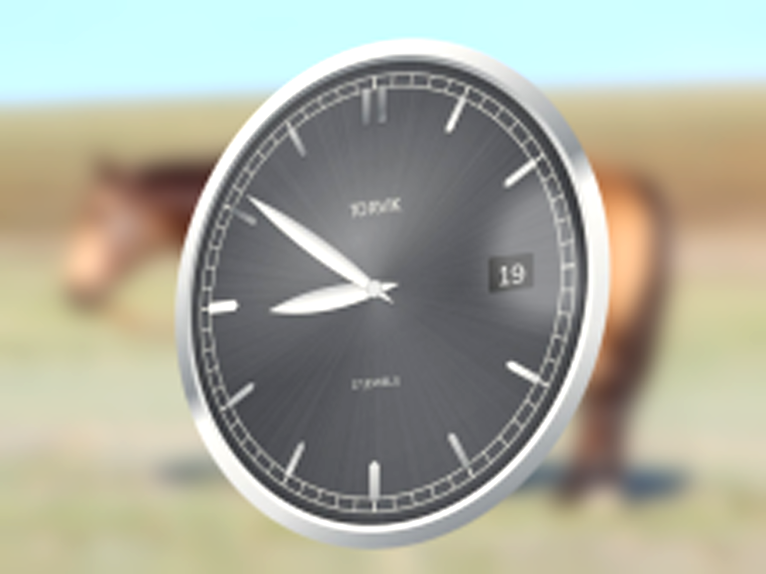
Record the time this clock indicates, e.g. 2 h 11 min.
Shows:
8 h 51 min
